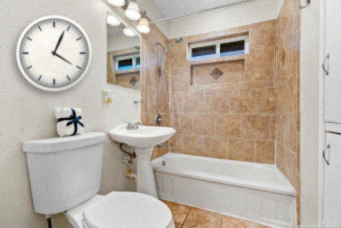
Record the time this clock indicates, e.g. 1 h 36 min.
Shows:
4 h 04 min
